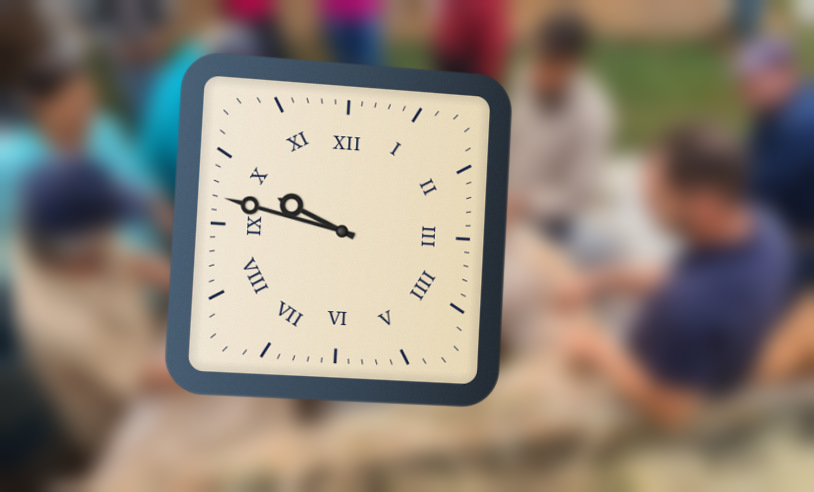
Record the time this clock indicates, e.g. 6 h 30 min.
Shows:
9 h 47 min
